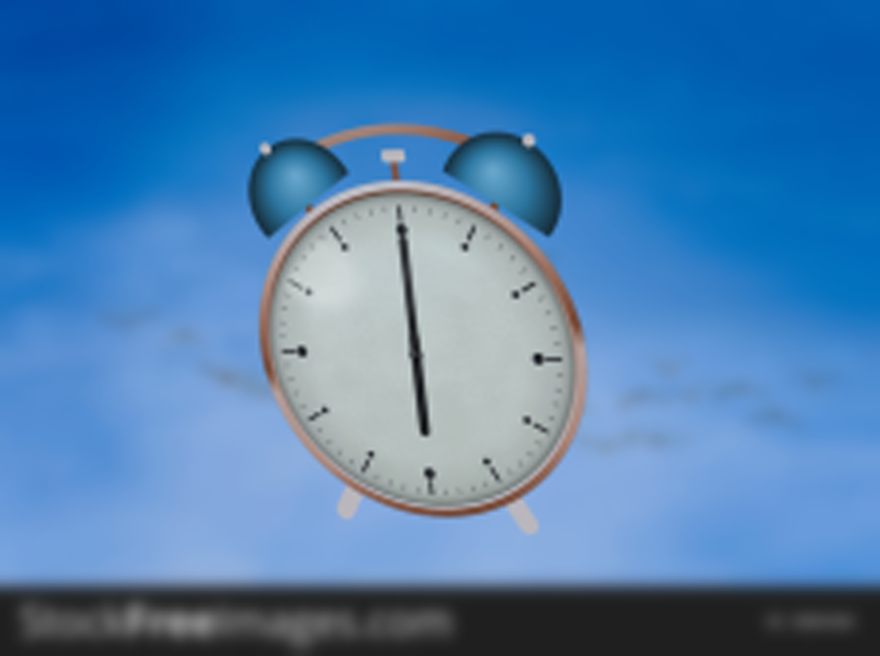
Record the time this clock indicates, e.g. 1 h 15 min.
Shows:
6 h 00 min
